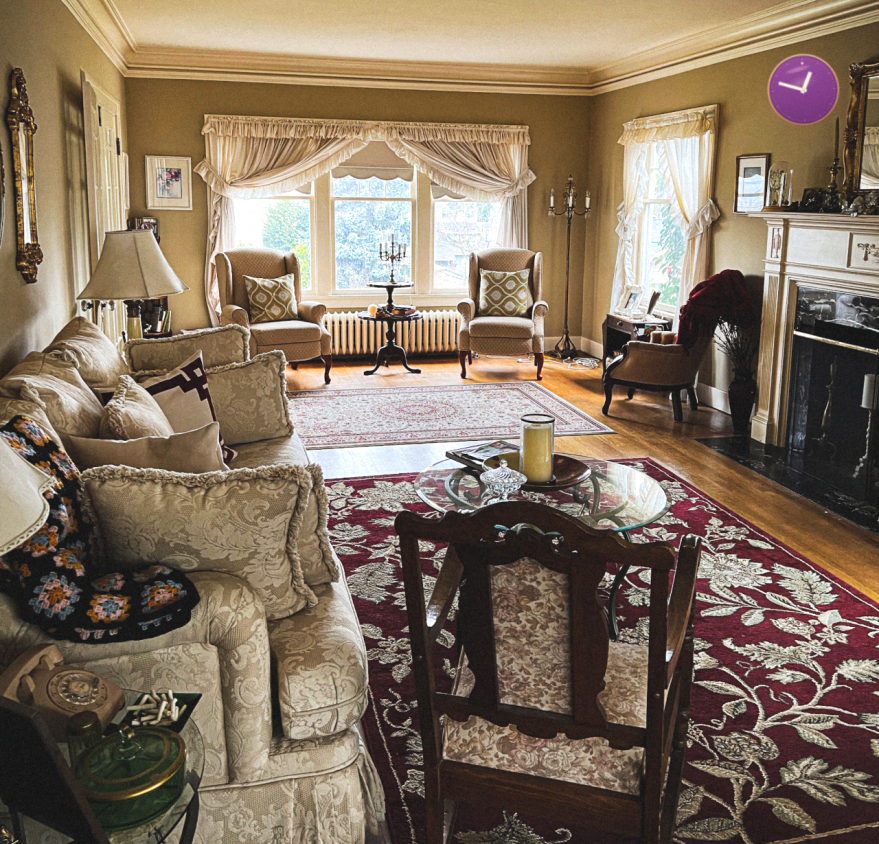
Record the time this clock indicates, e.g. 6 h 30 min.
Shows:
12 h 48 min
